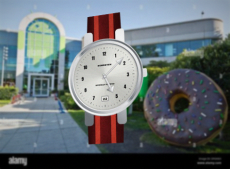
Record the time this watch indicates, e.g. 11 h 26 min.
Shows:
5 h 08 min
